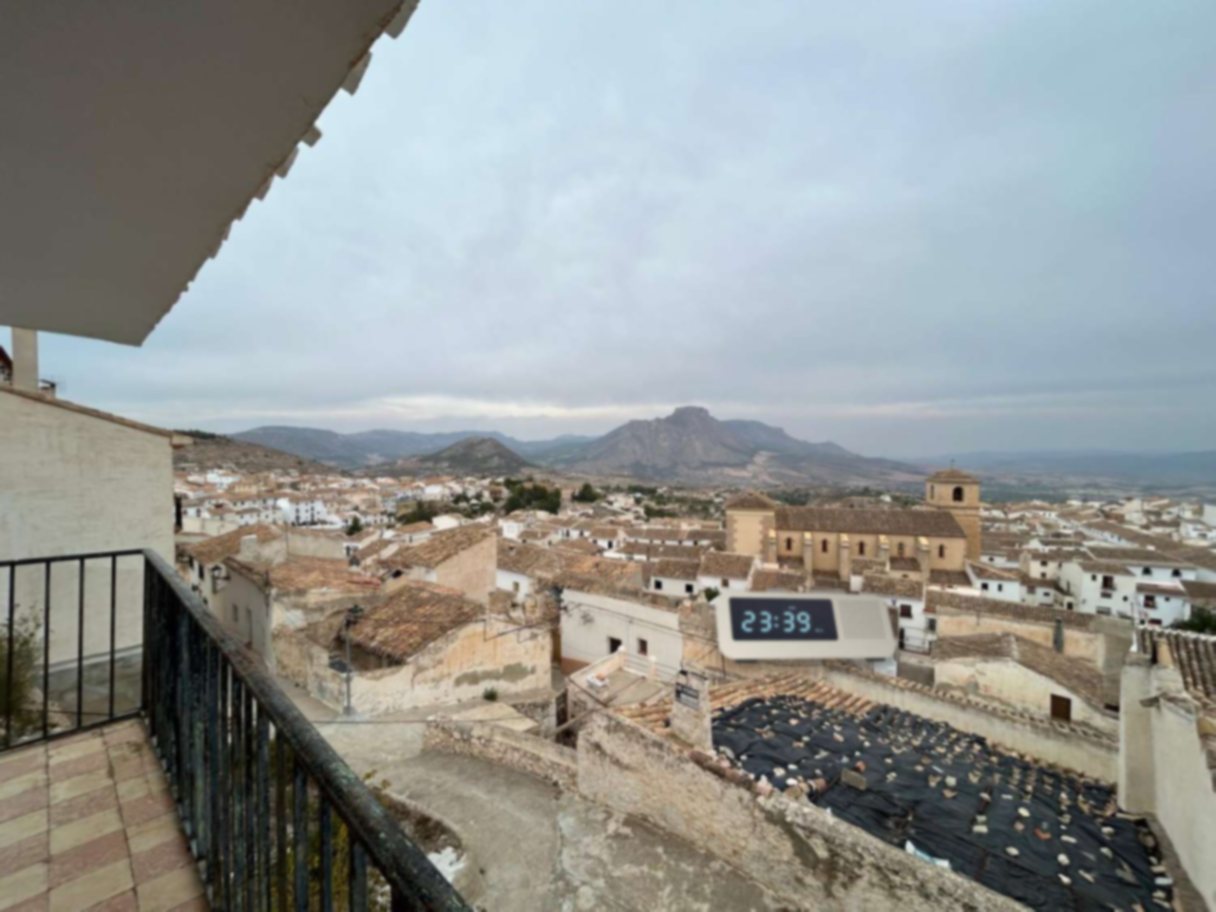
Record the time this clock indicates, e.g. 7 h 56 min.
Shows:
23 h 39 min
